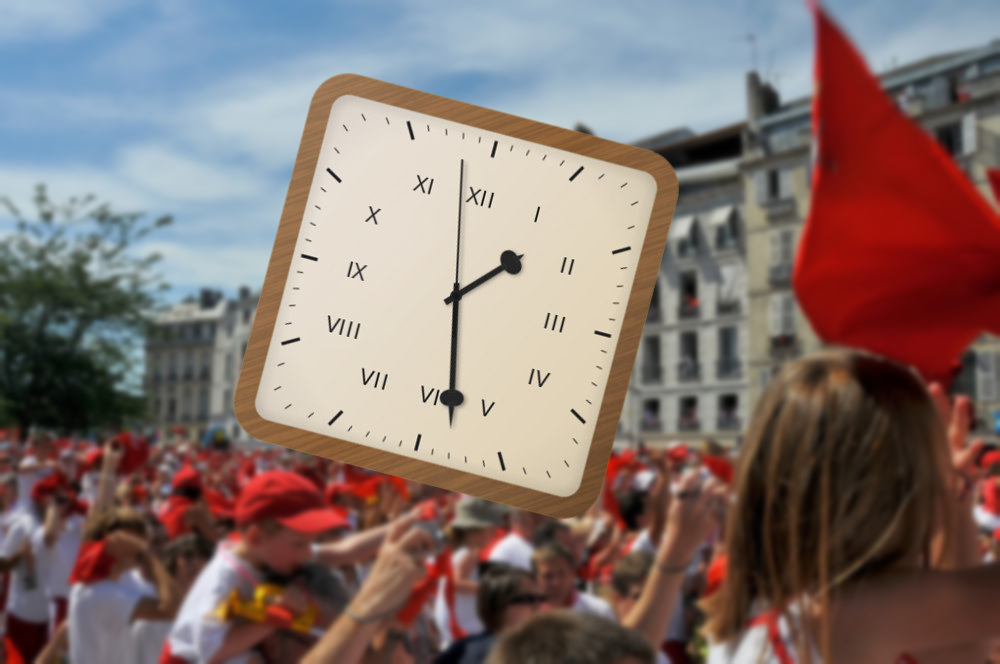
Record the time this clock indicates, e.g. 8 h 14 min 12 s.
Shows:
1 h 27 min 58 s
